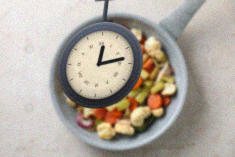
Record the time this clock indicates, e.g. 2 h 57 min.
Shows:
12 h 13 min
